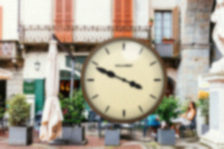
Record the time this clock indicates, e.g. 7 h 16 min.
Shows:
3 h 49 min
